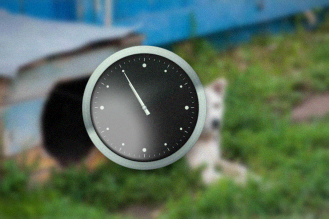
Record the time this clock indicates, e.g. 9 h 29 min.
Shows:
10 h 55 min
